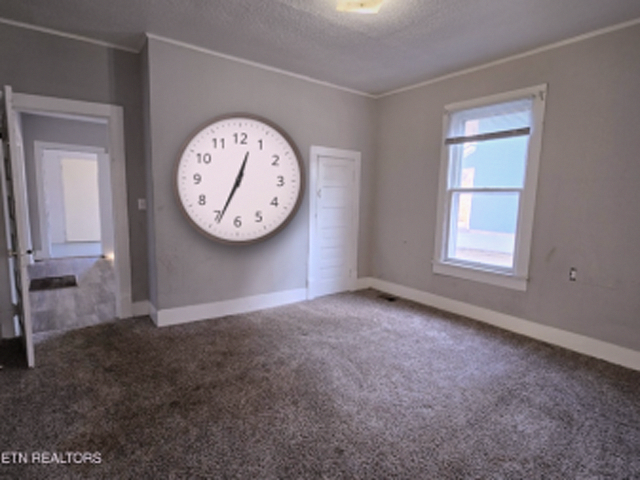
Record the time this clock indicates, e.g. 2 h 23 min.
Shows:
12 h 34 min
